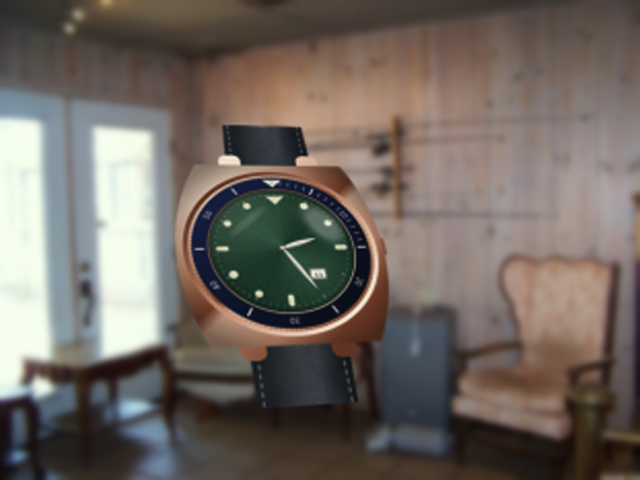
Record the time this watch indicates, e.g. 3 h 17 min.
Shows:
2 h 25 min
